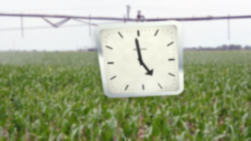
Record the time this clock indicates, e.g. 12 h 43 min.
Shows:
4 h 59 min
